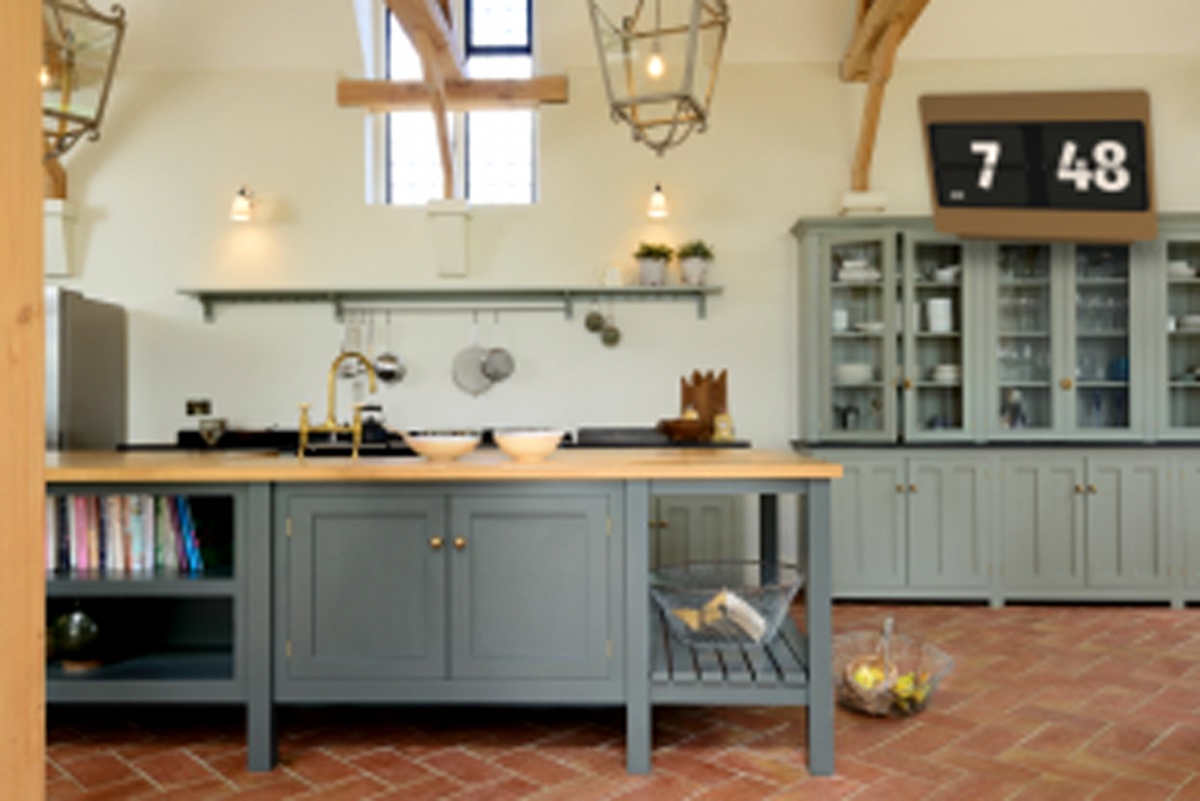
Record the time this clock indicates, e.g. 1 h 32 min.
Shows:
7 h 48 min
